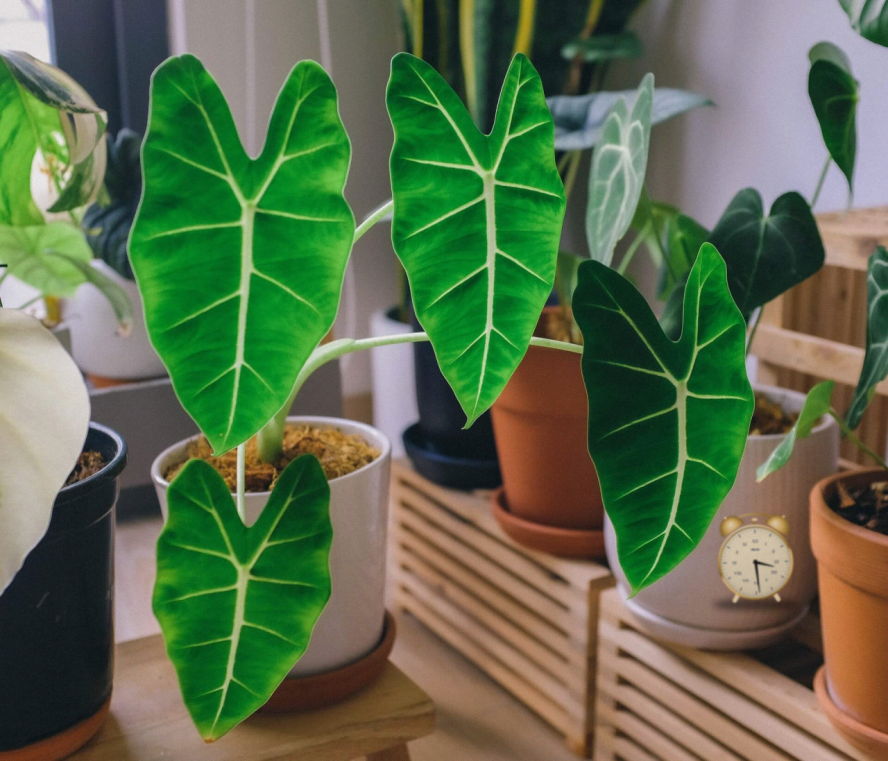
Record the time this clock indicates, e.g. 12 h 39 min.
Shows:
3 h 29 min
